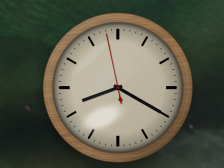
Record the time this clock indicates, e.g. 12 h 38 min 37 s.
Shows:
8 h 19 min 58 s
